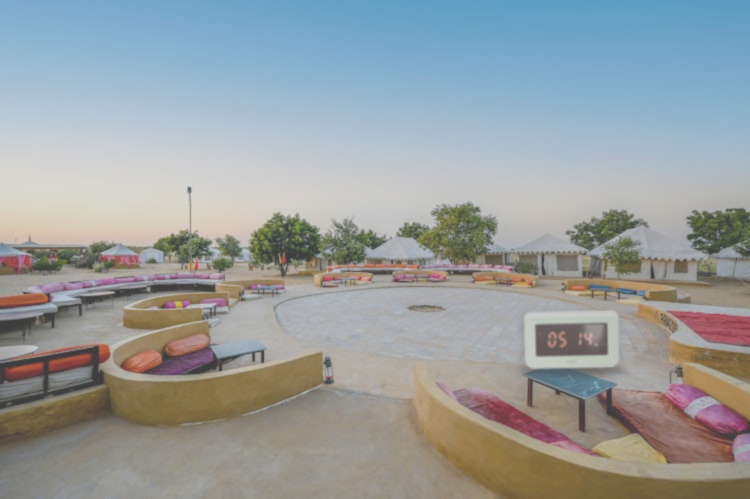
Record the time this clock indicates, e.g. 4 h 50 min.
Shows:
5 h 14 min
